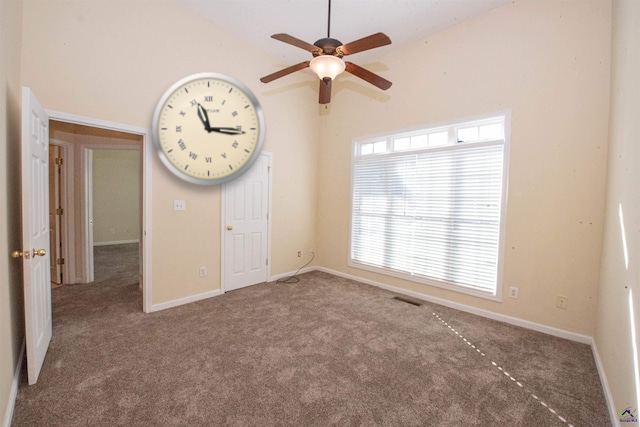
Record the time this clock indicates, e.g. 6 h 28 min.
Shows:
11 h 16 min
